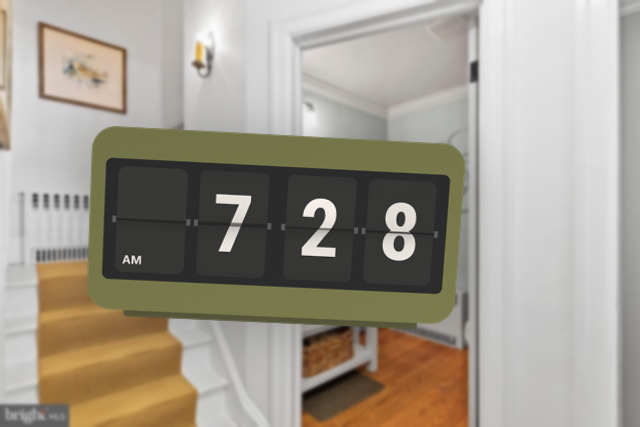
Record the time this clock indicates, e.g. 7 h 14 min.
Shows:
7 h 28 min
